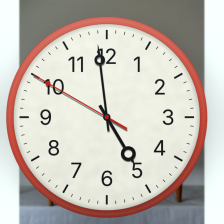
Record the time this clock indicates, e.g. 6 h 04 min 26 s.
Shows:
4 h 58 min 50 s
